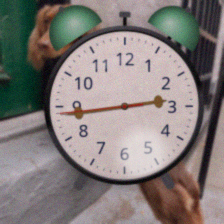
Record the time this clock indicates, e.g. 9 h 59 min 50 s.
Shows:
2 h 43 min 44 s
